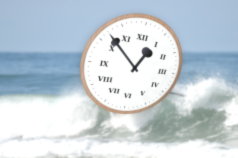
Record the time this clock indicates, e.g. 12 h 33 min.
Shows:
12 h 52 min
